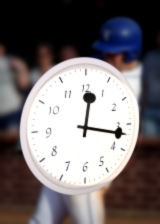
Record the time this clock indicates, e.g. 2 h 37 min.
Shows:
12 h 17 min
